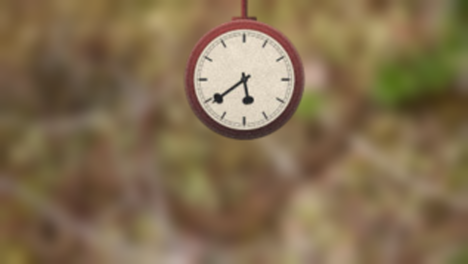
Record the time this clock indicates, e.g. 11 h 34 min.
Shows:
5 h 39 min
